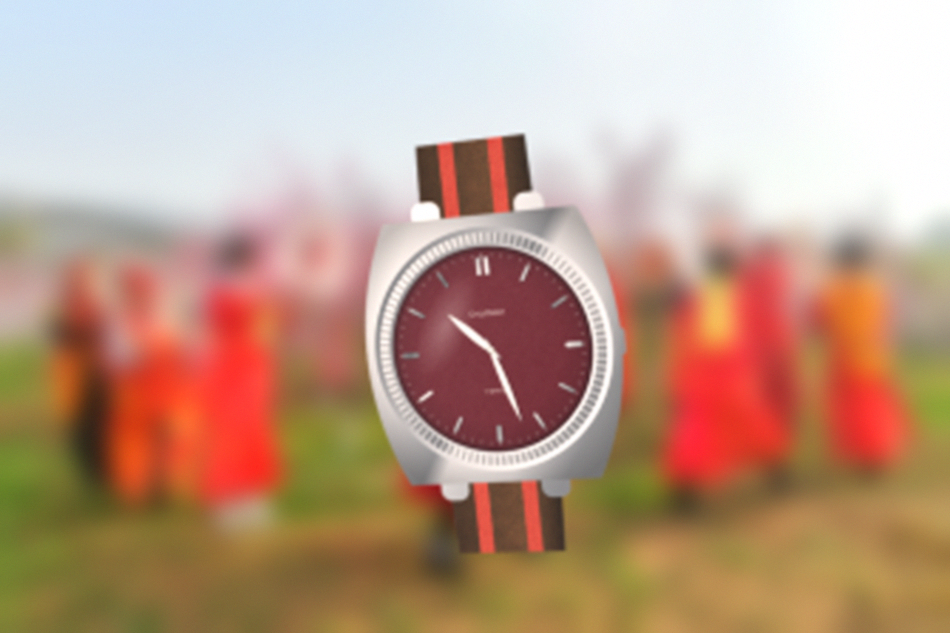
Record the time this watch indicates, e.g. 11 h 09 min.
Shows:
10 h 27 min
